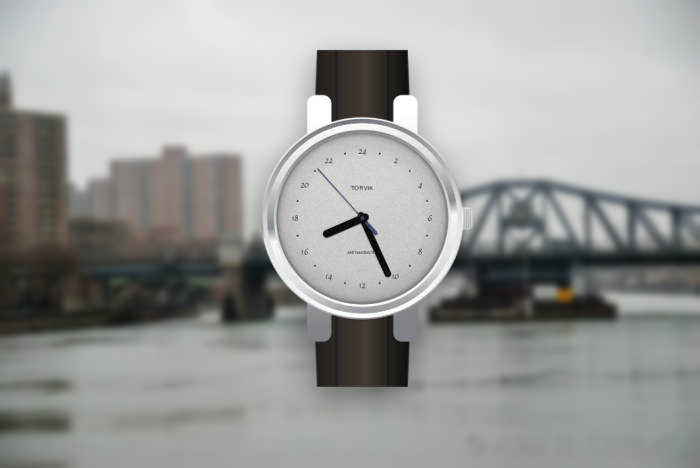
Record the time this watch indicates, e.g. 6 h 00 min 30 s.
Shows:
16 h 25 min 53 s
